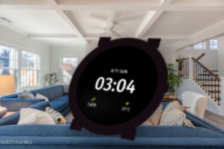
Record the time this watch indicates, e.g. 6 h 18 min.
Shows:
3 h 04 min
